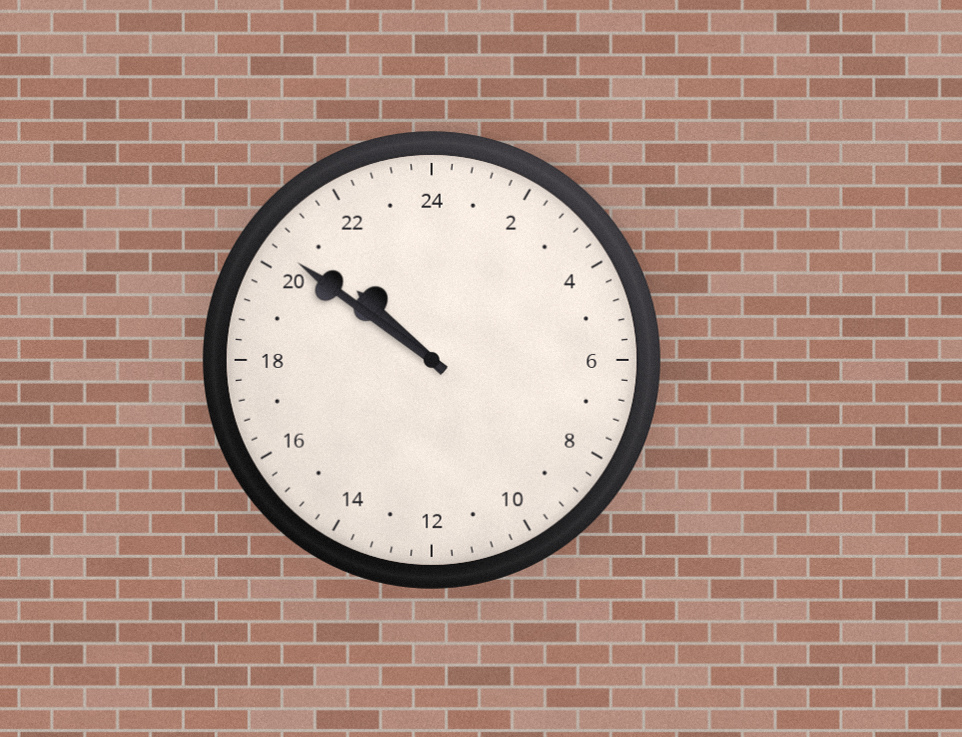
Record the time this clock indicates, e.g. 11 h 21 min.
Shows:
20 h 51 min
